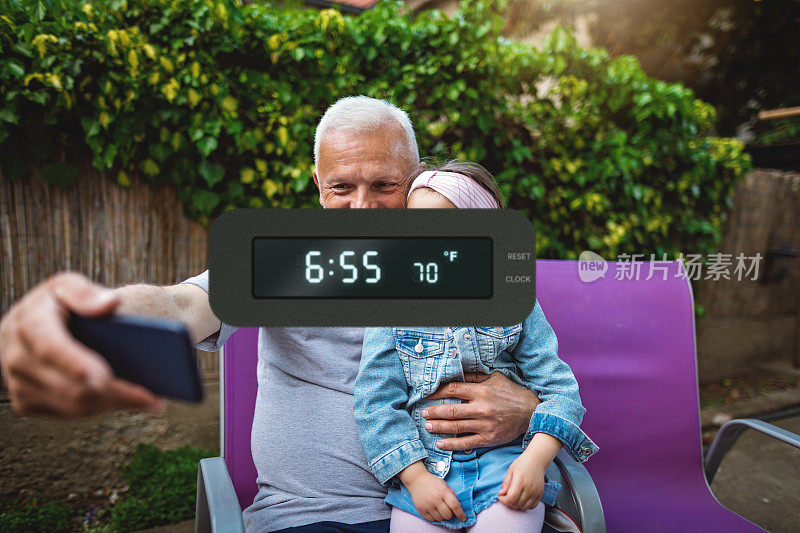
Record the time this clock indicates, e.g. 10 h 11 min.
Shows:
6 h 55 min
